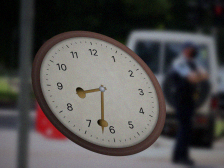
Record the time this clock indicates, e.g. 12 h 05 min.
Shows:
8 h 32 min
